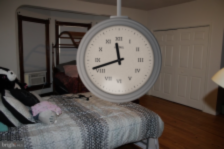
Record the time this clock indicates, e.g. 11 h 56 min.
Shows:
11 h 42 min
